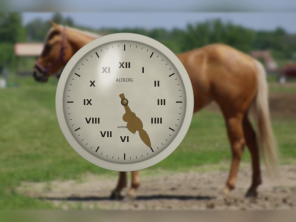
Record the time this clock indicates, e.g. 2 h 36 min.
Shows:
5 h 25 min
